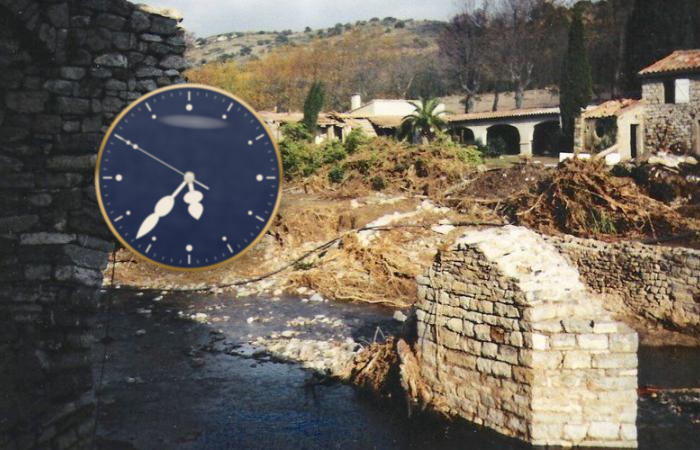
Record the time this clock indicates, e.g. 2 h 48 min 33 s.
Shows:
5 h 36 min 50 s
